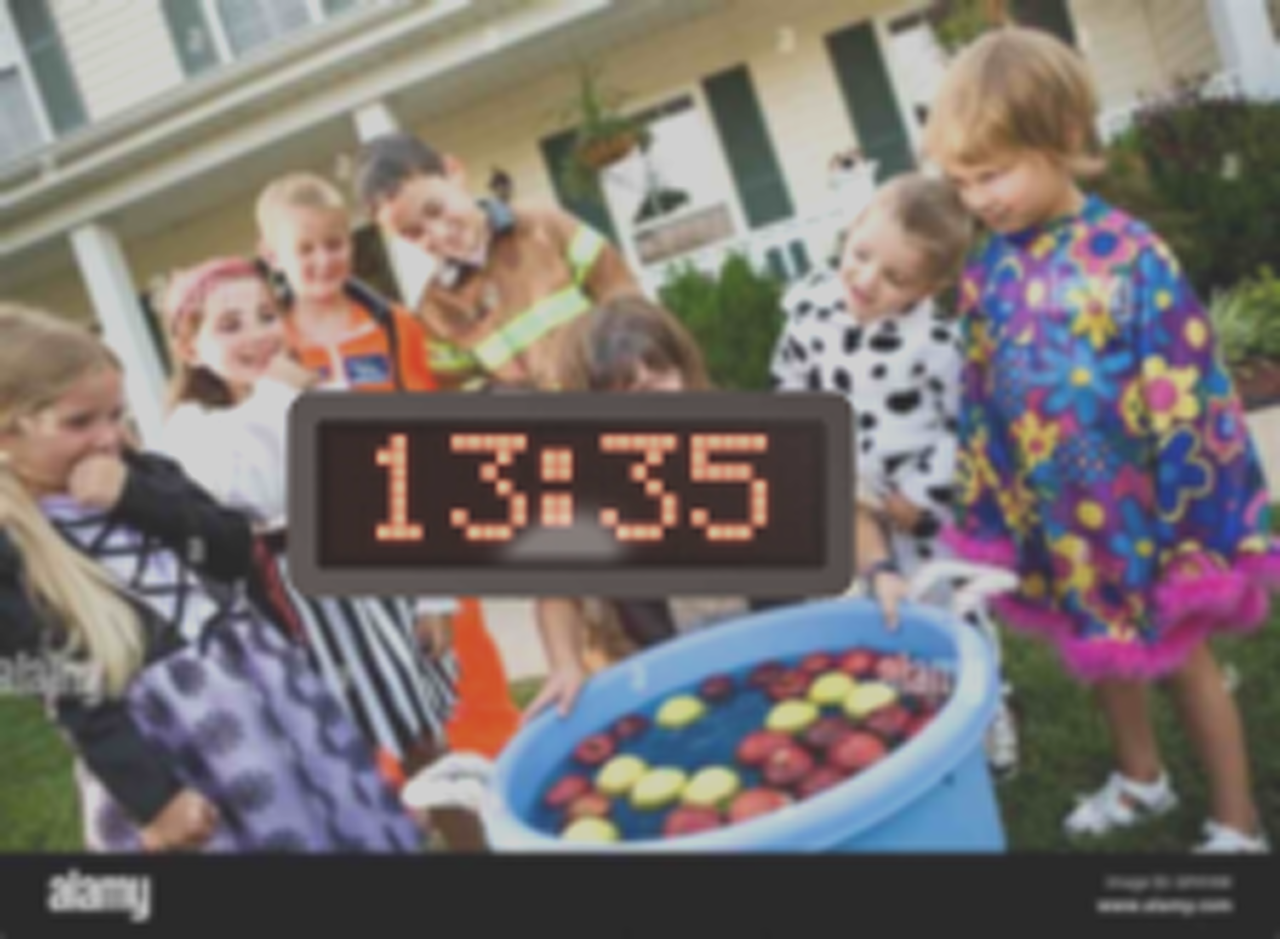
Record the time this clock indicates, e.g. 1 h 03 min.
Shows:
13 h 35 min
